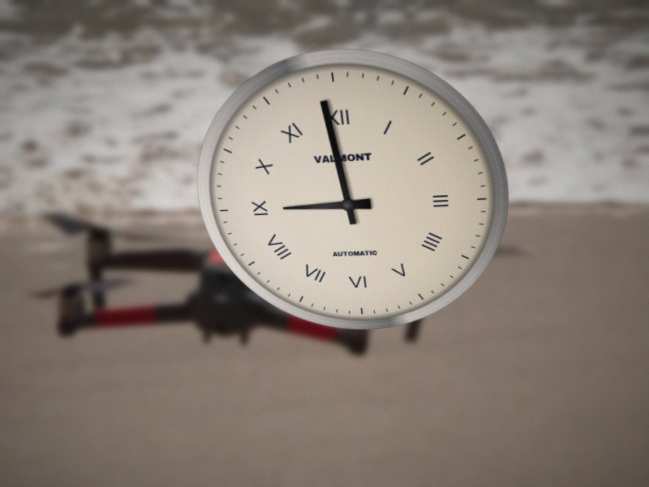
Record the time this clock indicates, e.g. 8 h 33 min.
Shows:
8 h 59 min
